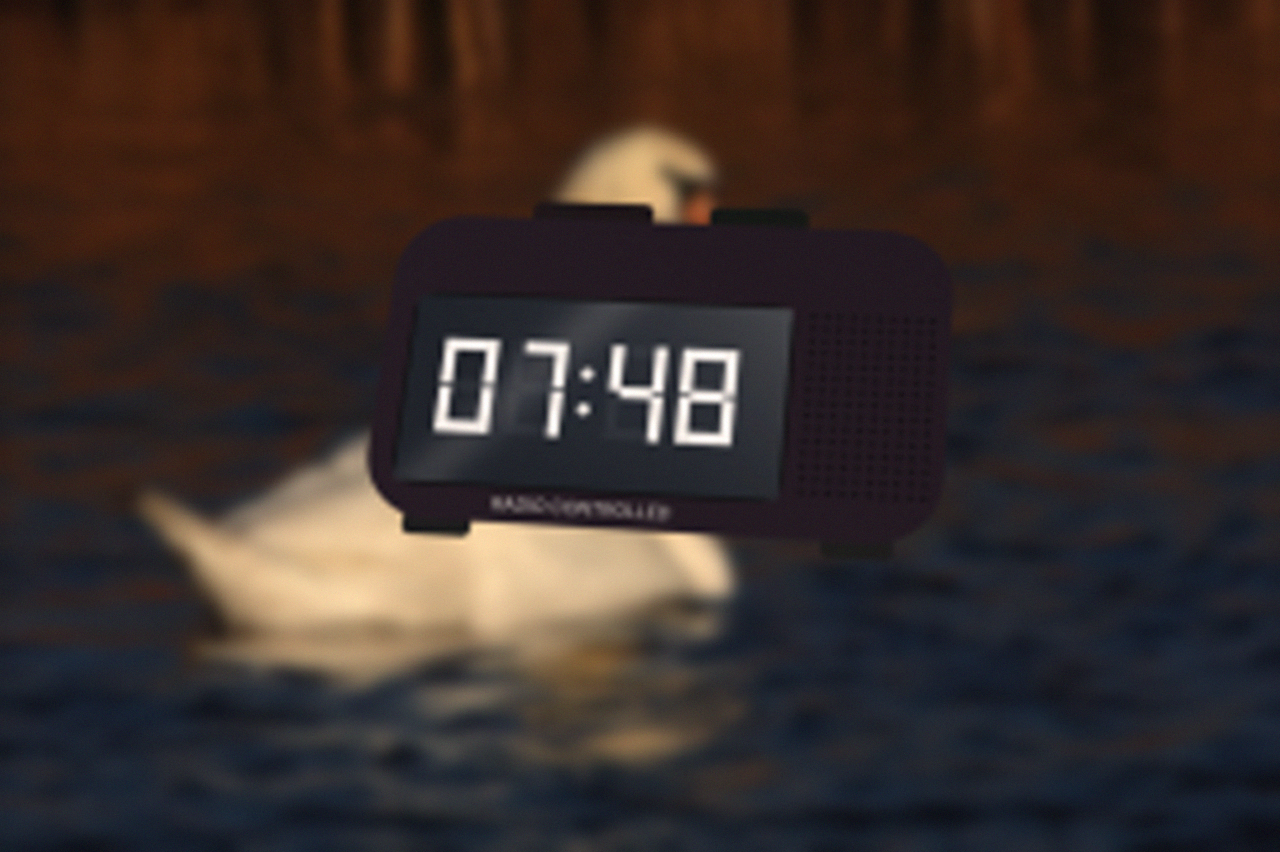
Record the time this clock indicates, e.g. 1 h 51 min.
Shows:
7 h 48 min
